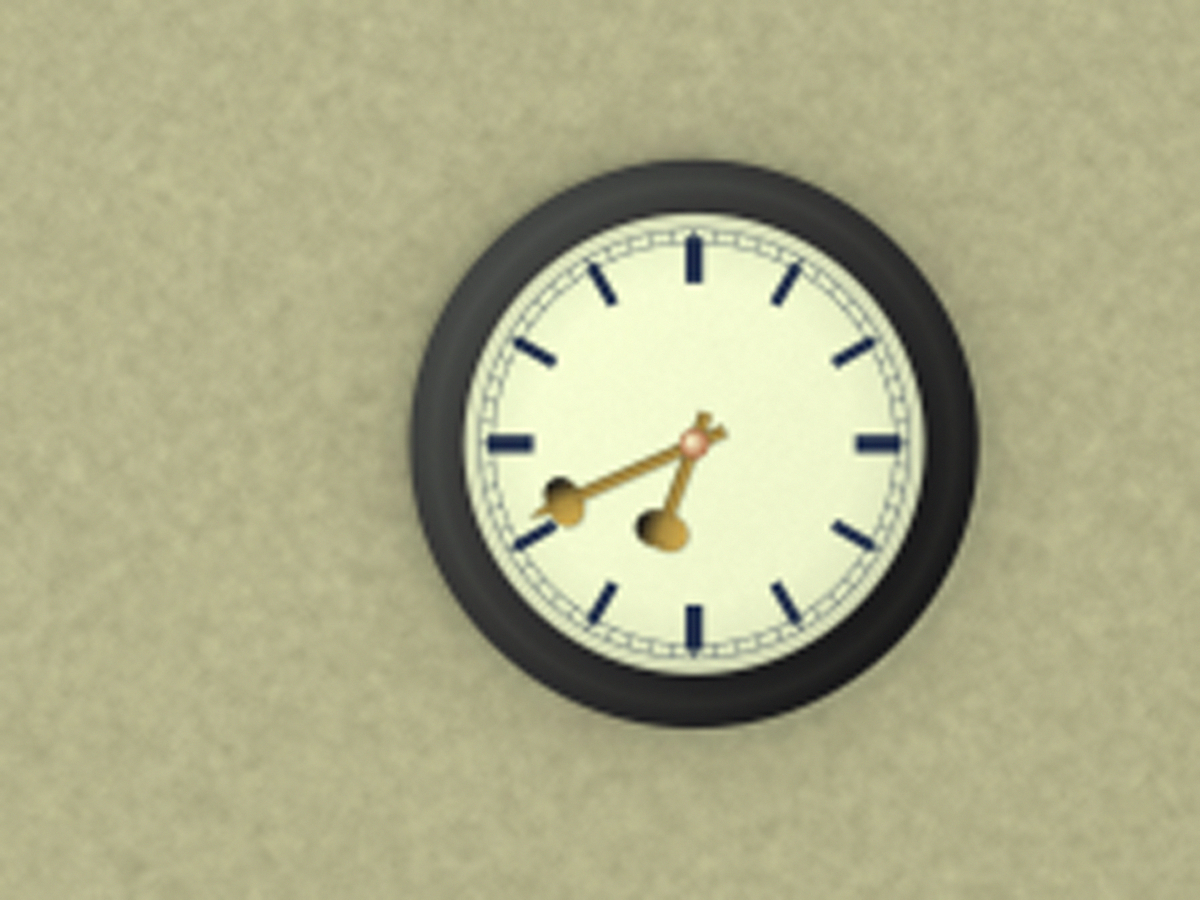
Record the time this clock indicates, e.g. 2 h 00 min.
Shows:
6 h 41 min
